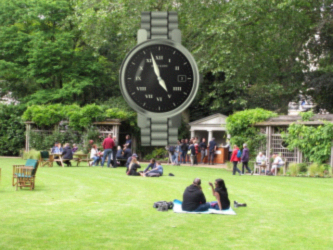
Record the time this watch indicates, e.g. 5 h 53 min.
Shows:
4 h 57 min
